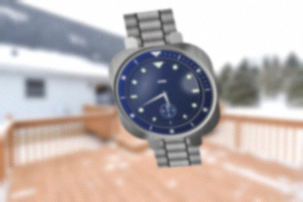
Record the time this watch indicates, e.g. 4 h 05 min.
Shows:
5 h 41 min
